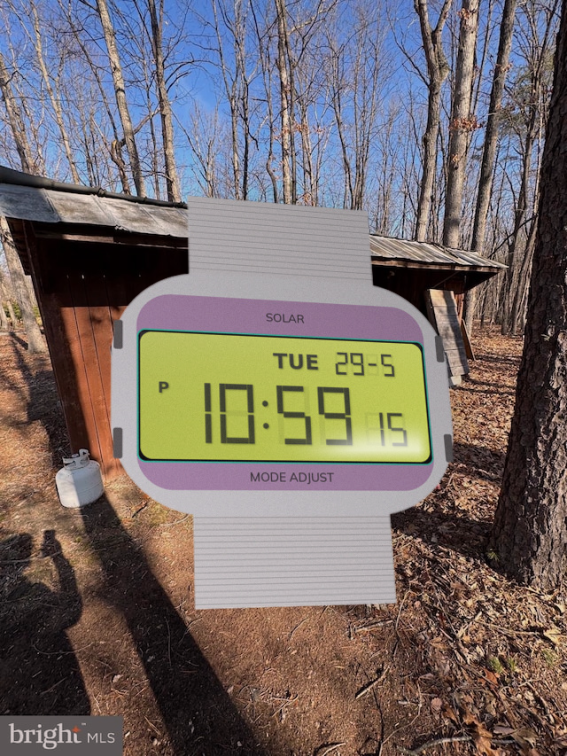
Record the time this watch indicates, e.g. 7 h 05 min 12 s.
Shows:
10 h 59 min 15 s
